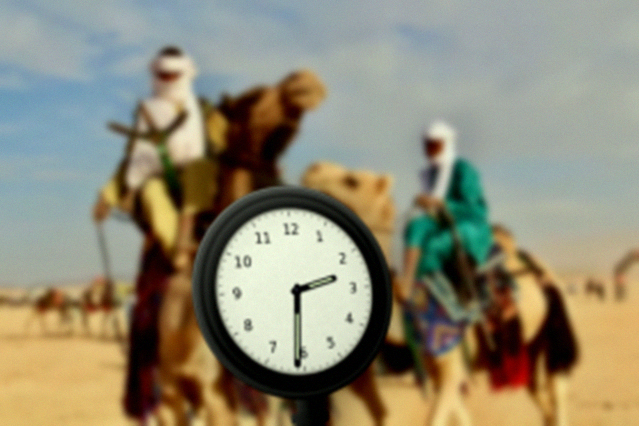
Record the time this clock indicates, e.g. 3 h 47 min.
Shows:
2 h 31 min
